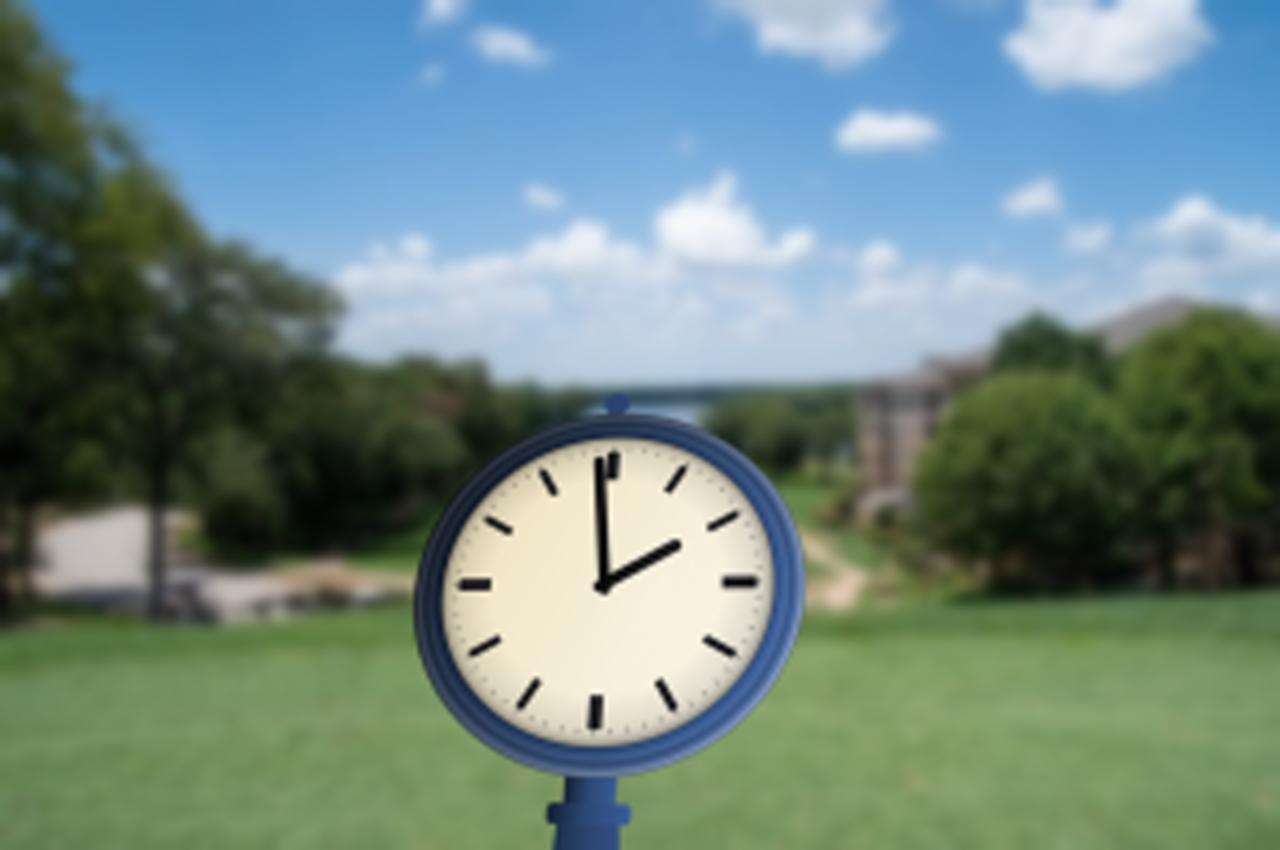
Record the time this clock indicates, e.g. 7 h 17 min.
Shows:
1 h 59 min
